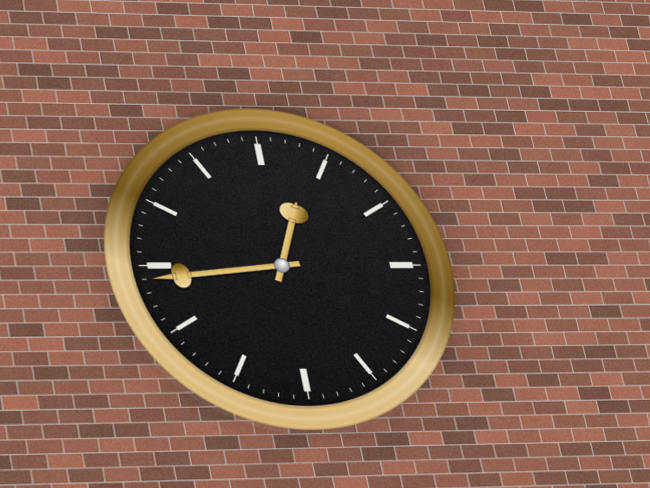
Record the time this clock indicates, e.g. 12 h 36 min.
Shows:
12 h 44 min
